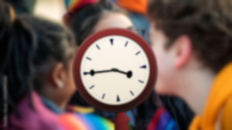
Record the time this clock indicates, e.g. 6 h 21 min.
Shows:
3 h 45 min
